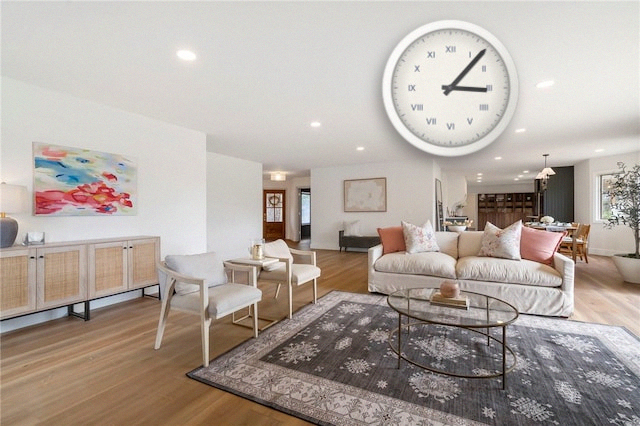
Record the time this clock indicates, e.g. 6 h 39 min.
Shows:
3 h 07 min
